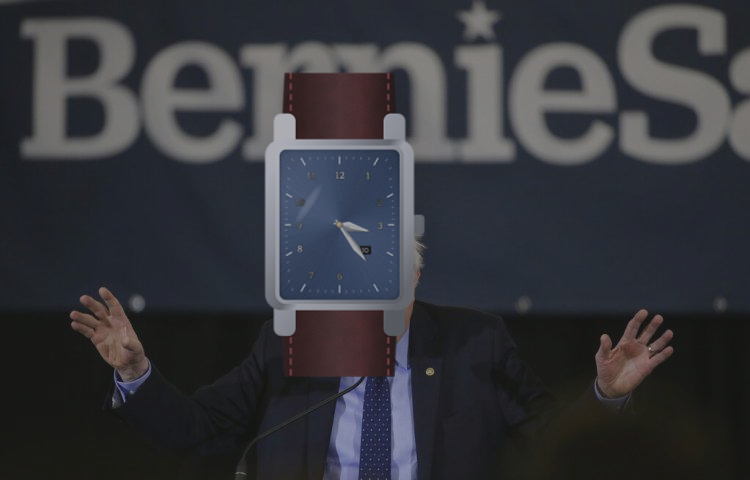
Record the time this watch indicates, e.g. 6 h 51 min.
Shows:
3 h 24 min
